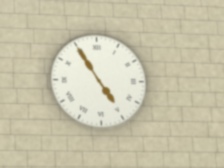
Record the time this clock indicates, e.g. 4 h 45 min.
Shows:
4 h 55 min
